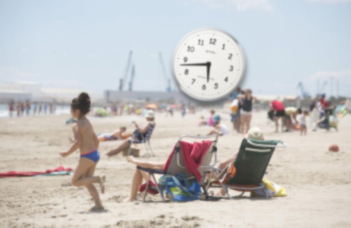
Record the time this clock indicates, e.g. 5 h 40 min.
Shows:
5 h 43 min
